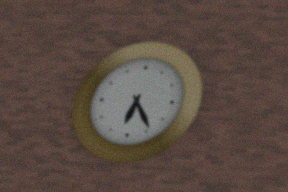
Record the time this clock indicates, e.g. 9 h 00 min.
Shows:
6 h 24 min
